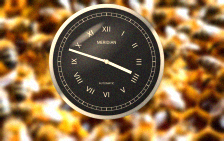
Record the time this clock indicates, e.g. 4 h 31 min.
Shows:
3 h 48 min
